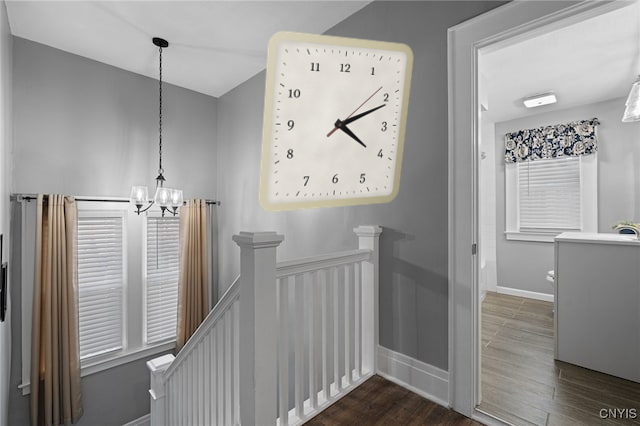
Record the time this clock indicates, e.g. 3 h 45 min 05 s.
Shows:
4 h 11 min 08 s
